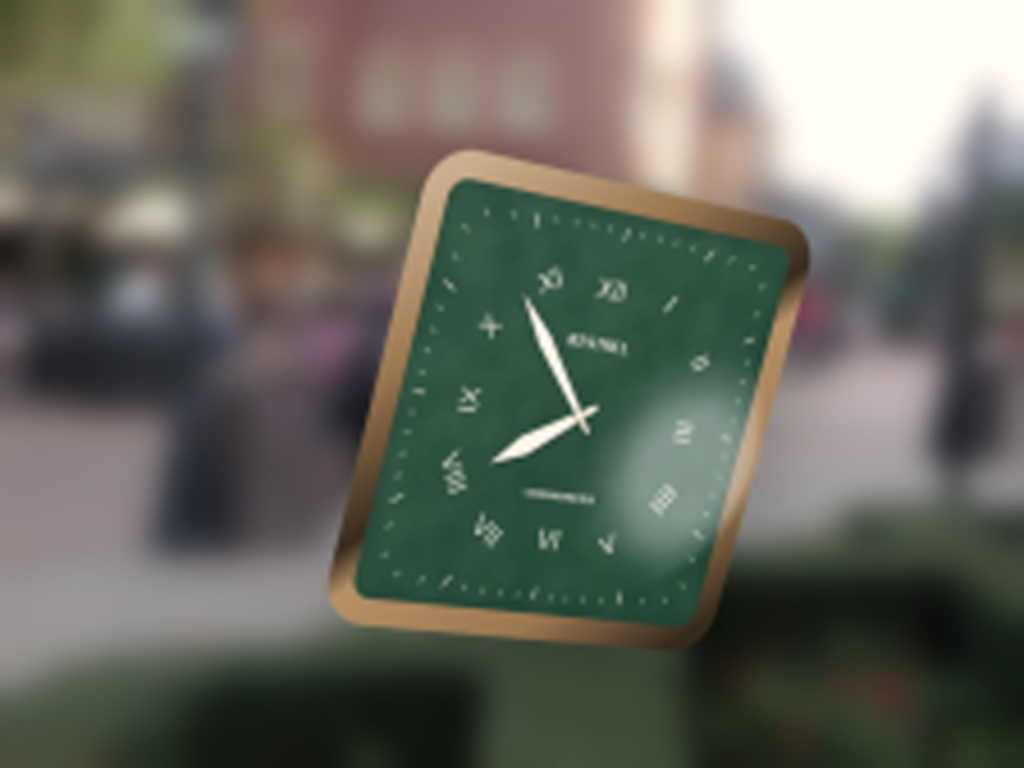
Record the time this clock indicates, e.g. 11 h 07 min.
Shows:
7 h 53 min
